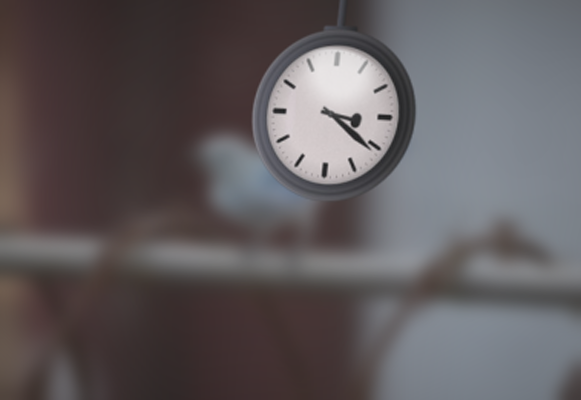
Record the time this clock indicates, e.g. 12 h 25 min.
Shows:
3 h 21 min
